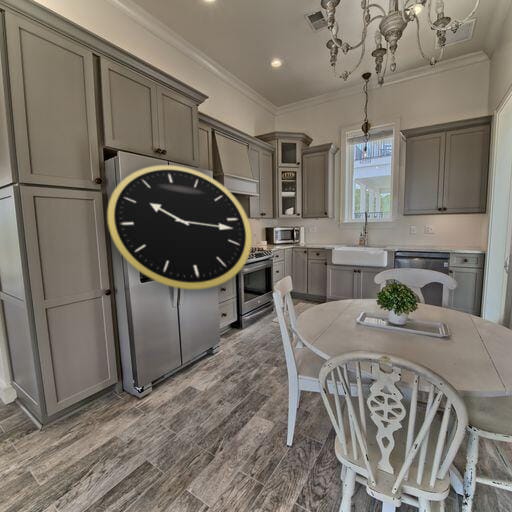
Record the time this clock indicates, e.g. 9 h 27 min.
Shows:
10 h 17 min
